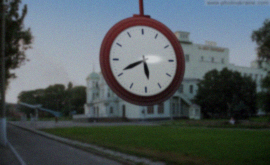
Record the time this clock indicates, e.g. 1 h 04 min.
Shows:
5 h 41 min
